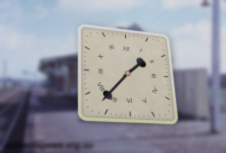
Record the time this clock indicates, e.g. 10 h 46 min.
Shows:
1 h 37 min
